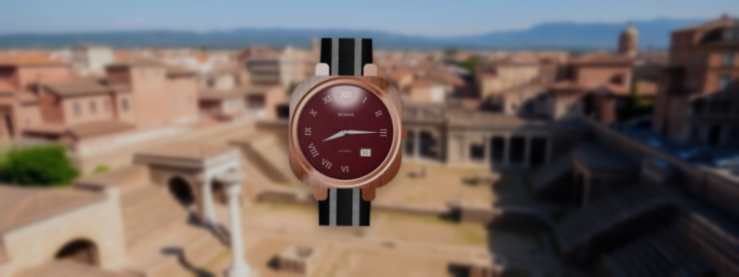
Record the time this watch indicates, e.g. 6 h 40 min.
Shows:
8 h 15 min
